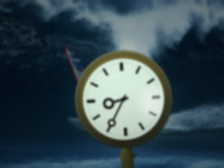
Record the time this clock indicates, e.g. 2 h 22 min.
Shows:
8 h 35 min
